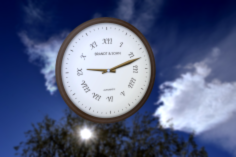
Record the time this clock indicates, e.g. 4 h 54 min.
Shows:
9 h 12 min
